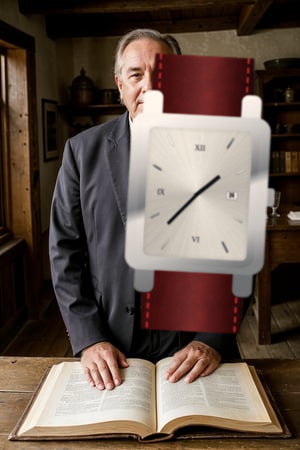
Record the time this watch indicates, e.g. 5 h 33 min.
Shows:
1 h 37 min
